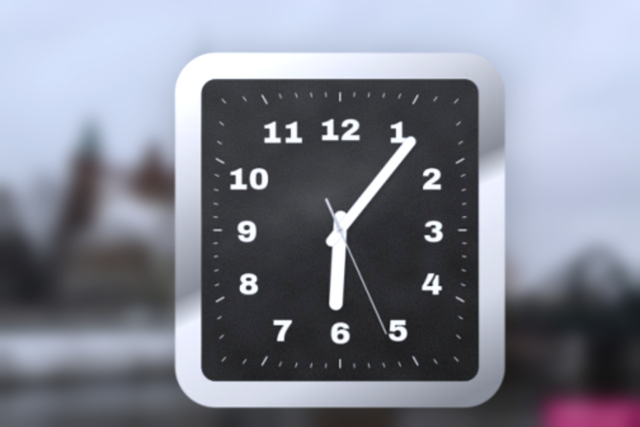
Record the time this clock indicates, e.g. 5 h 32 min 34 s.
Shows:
6 h 06 min 26 s
